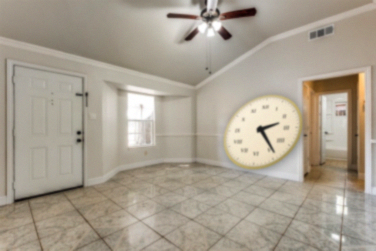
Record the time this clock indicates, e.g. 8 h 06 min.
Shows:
2 h 24 min
